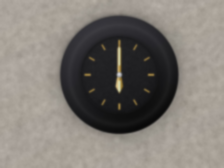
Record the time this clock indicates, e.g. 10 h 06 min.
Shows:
6 h 00 min
